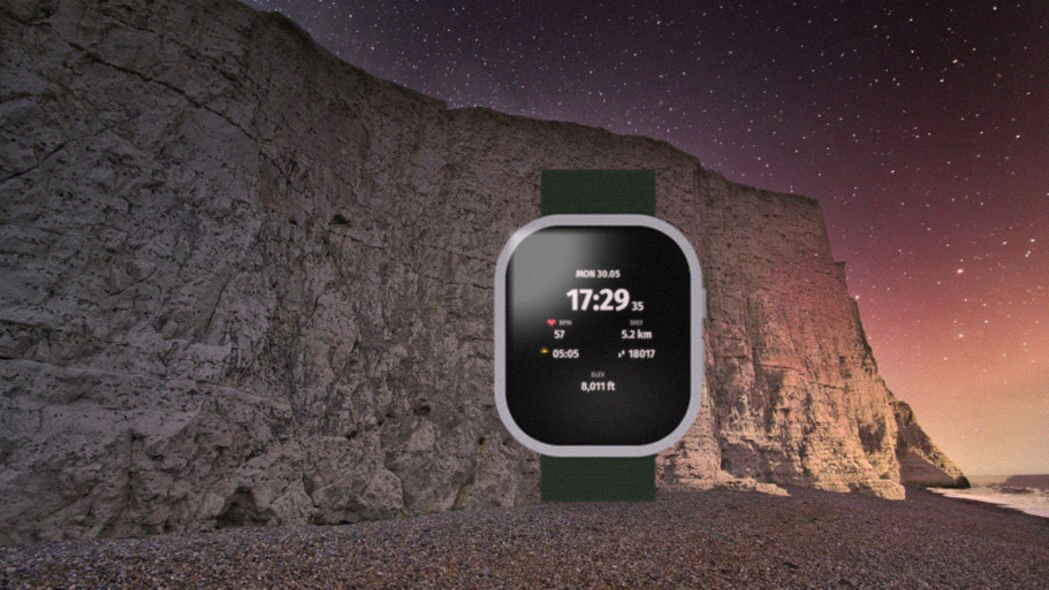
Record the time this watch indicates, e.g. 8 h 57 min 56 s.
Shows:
17 h 29 min 35 s
